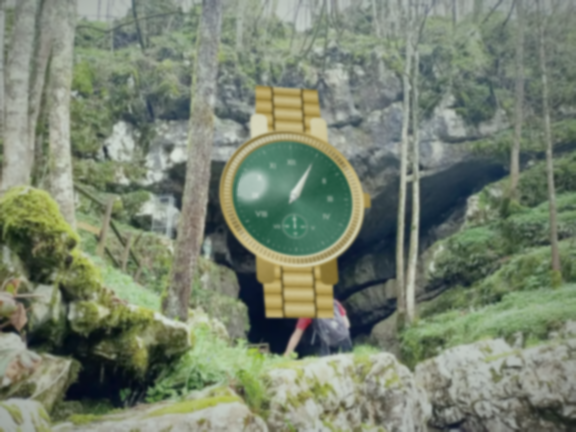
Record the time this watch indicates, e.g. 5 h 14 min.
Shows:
1 h 05 min
